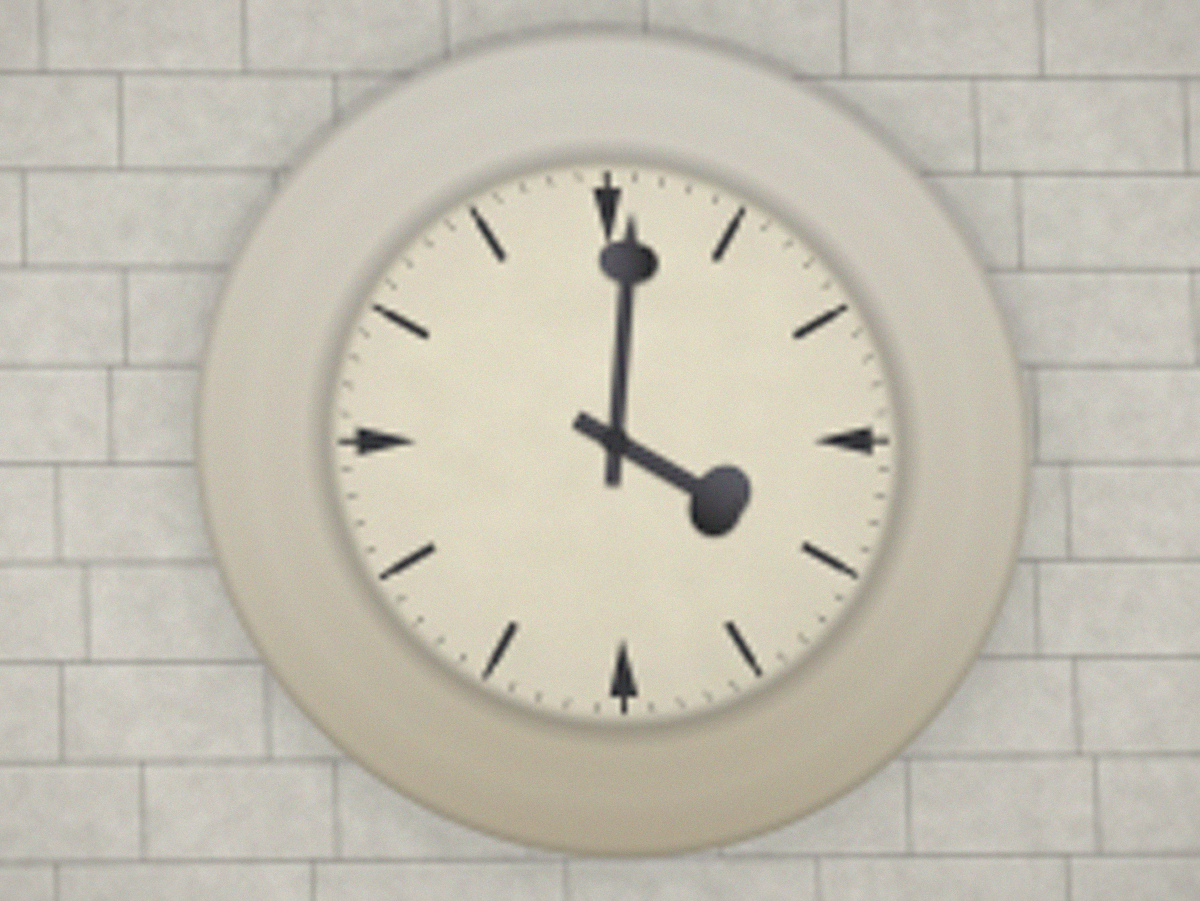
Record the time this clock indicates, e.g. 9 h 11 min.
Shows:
4 h 01 min
